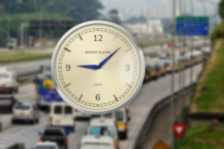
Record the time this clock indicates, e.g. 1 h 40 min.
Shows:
9 h 08 min
